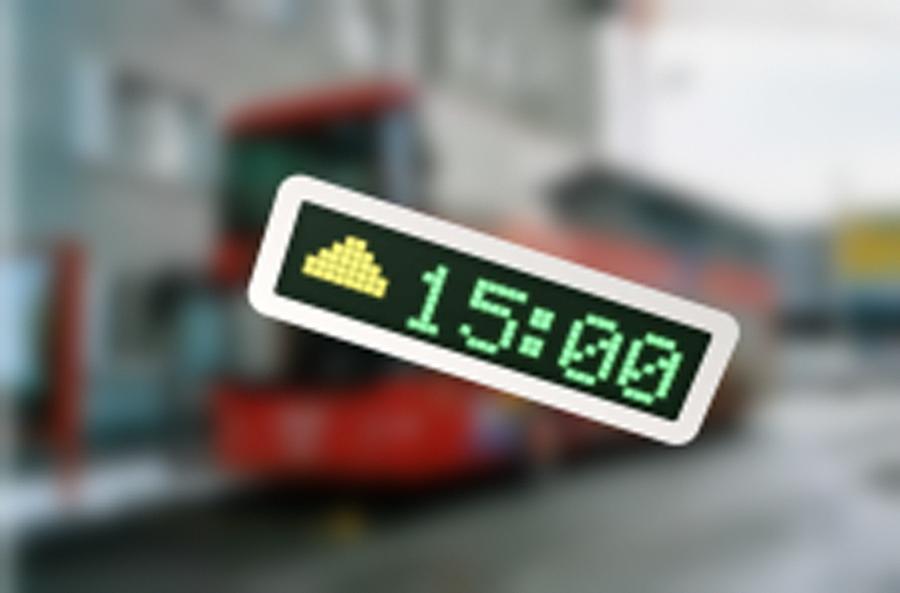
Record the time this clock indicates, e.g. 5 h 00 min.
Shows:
15 h 00 min
